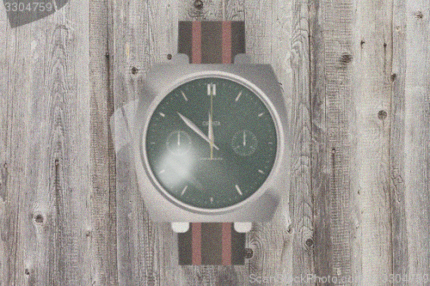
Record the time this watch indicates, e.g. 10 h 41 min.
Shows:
11 h 52 min
